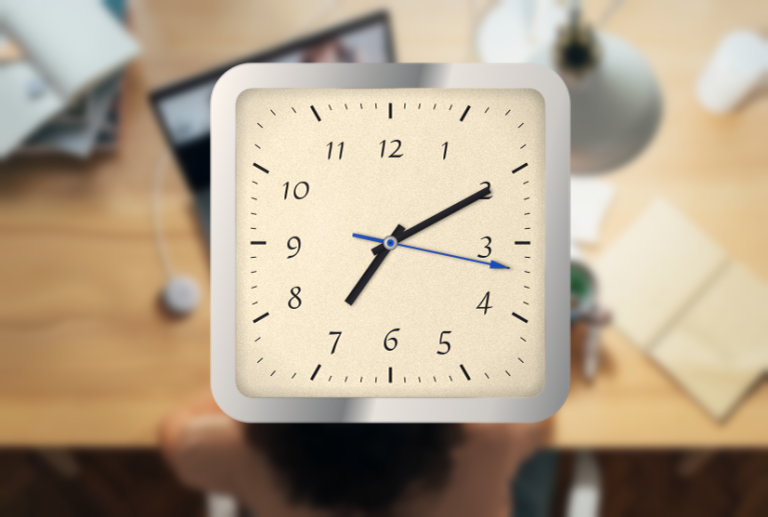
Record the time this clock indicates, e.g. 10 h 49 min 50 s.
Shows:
7 h 10 min 17 s
